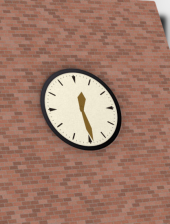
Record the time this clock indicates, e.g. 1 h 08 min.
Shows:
12 h 29 min
